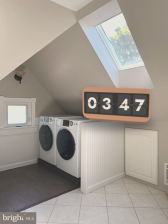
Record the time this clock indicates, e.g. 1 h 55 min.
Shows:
3 h 47 min
